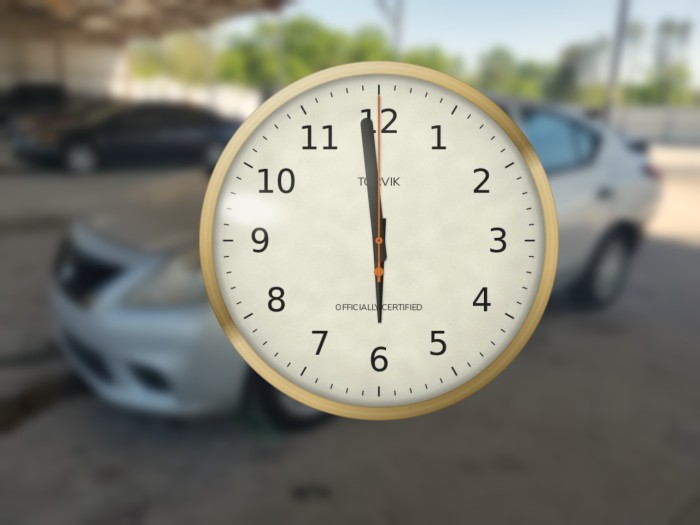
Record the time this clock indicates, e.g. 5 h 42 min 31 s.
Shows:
5 h 59 min 00 s
